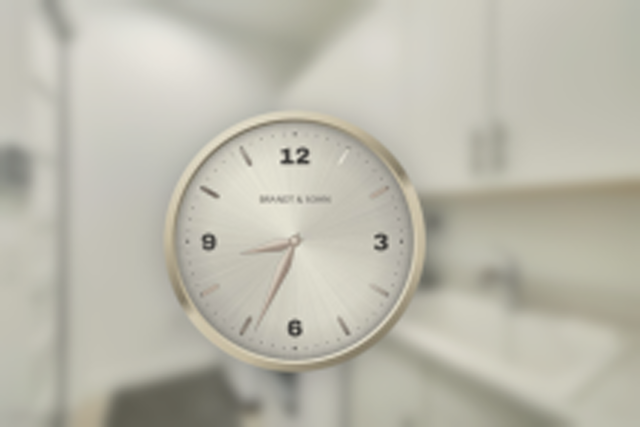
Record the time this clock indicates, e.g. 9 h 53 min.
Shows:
8 h 34 min
